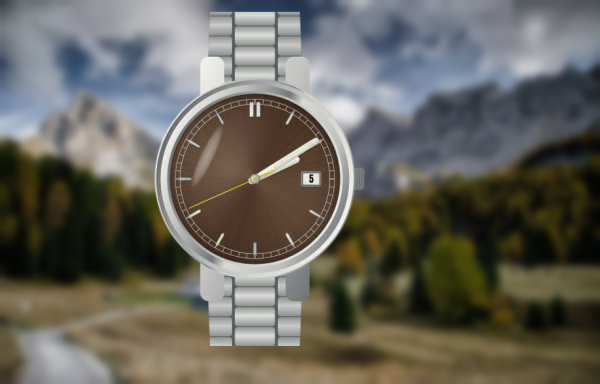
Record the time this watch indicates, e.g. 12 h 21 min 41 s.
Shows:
2 h 09 min 41 s
